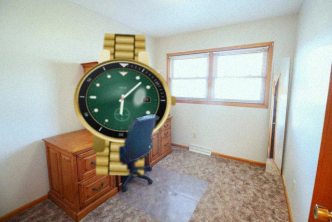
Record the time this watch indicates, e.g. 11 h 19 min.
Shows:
6 h 07 min
